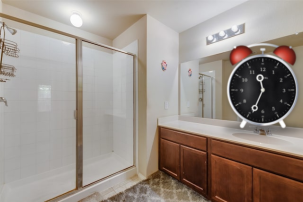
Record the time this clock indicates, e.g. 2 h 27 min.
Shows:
11 h 34 min
